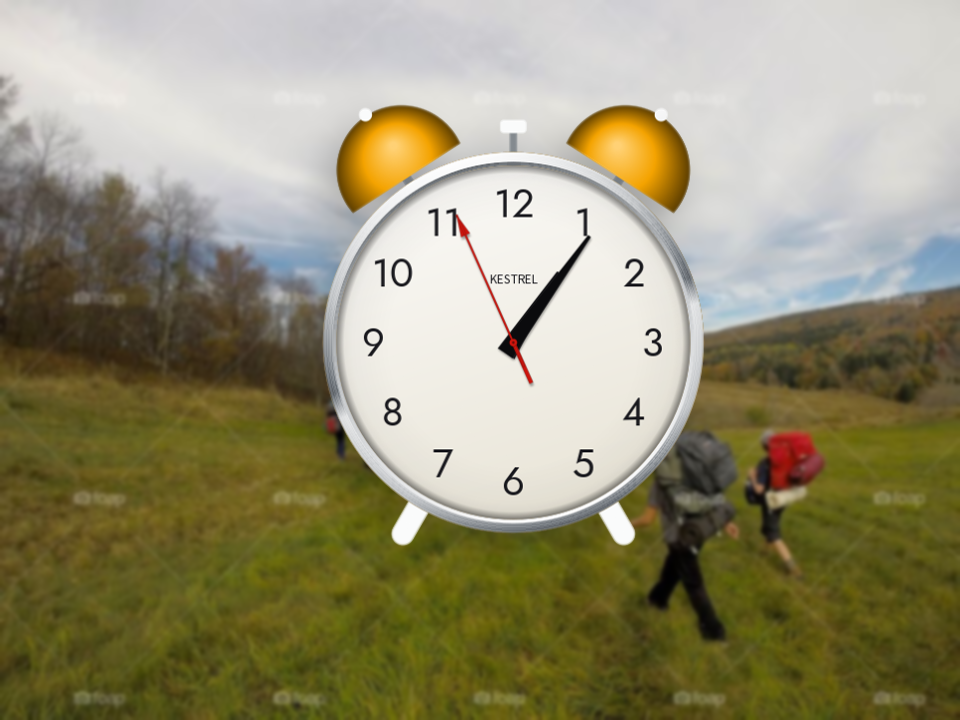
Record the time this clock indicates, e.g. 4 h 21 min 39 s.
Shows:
1 h 05 min 56 s
